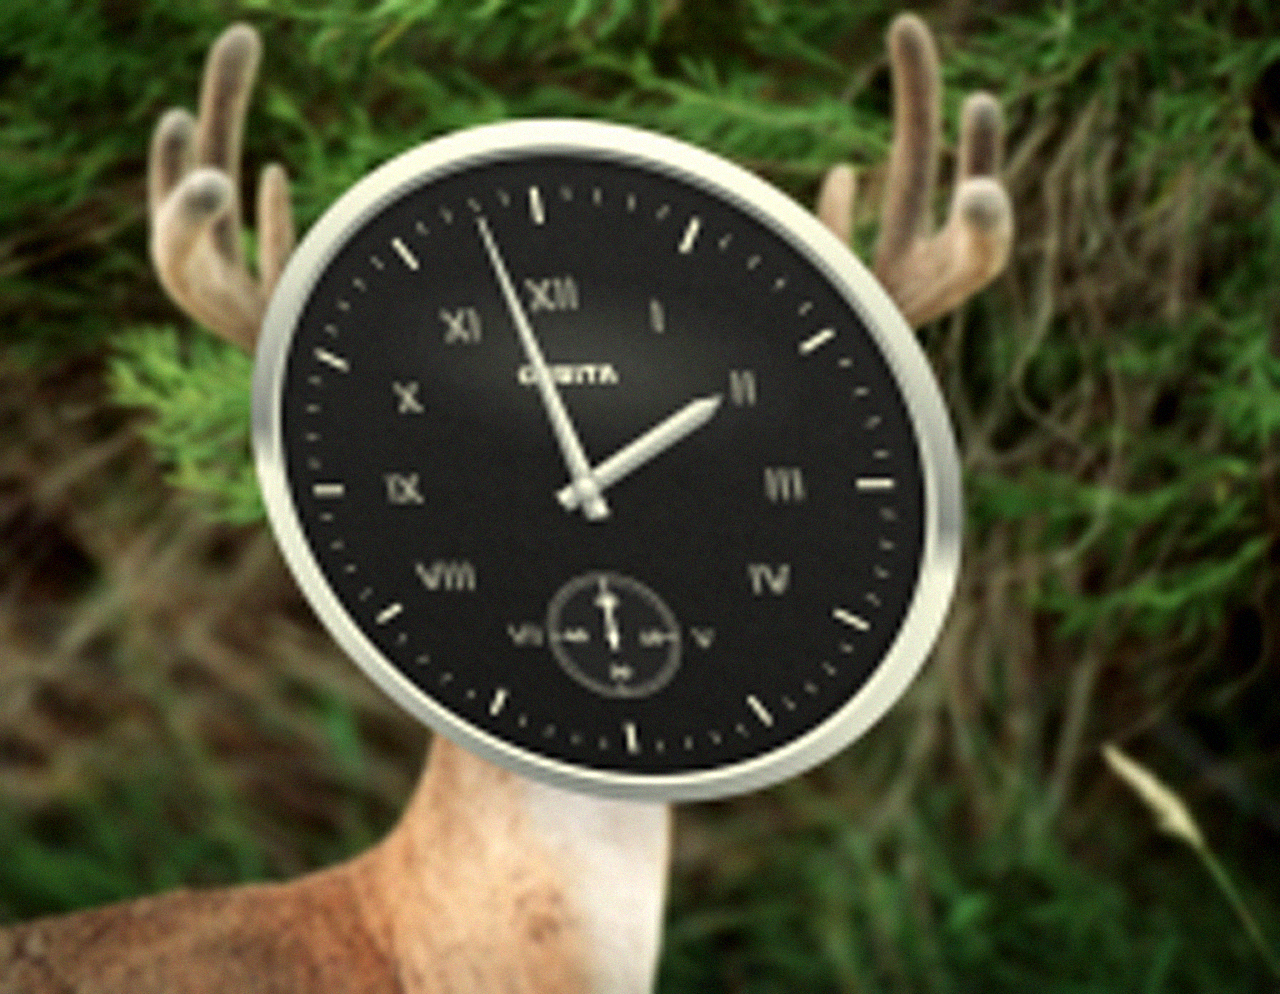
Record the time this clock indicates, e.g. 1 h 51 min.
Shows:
1 h 58 min
